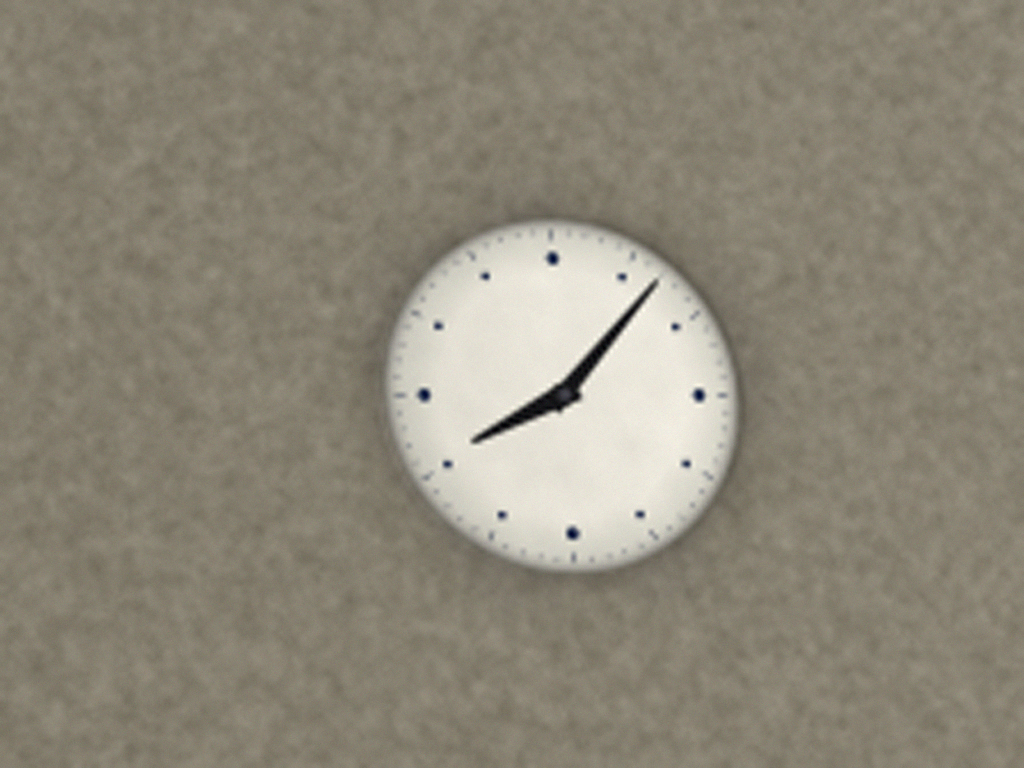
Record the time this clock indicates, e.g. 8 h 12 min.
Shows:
8 h 07 min
